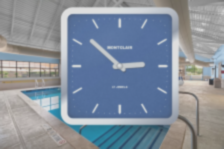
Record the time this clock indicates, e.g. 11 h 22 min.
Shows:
2 h 52 min
